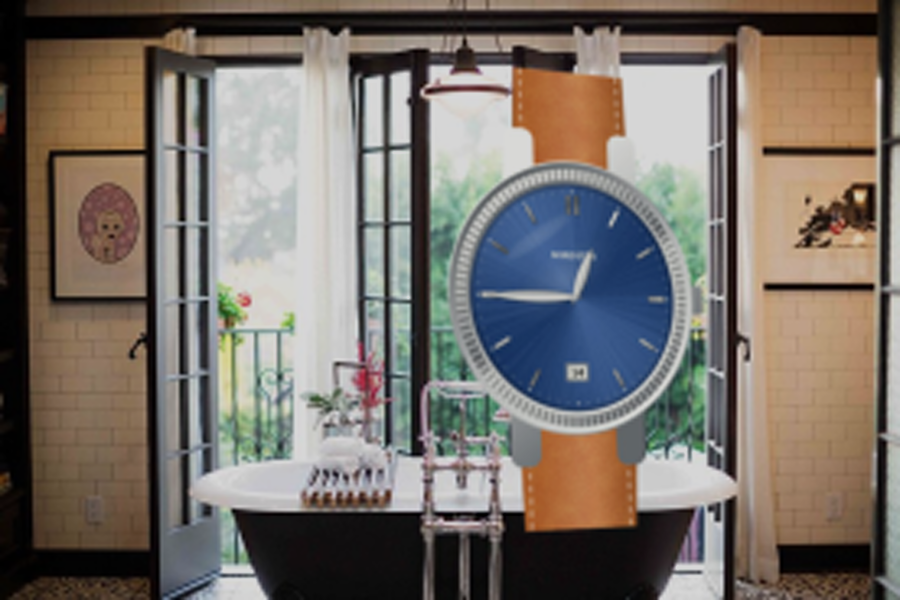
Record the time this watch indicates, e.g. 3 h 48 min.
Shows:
12 h 45 min
